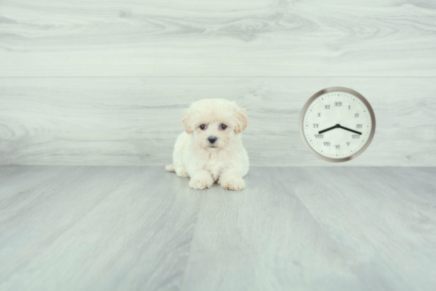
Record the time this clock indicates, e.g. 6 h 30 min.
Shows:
8 h 18 min
